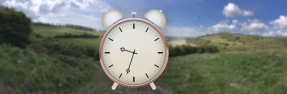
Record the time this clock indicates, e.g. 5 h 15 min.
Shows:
9 h 33 min
